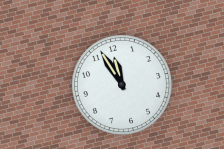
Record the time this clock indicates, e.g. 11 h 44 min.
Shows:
11 h 57 min
